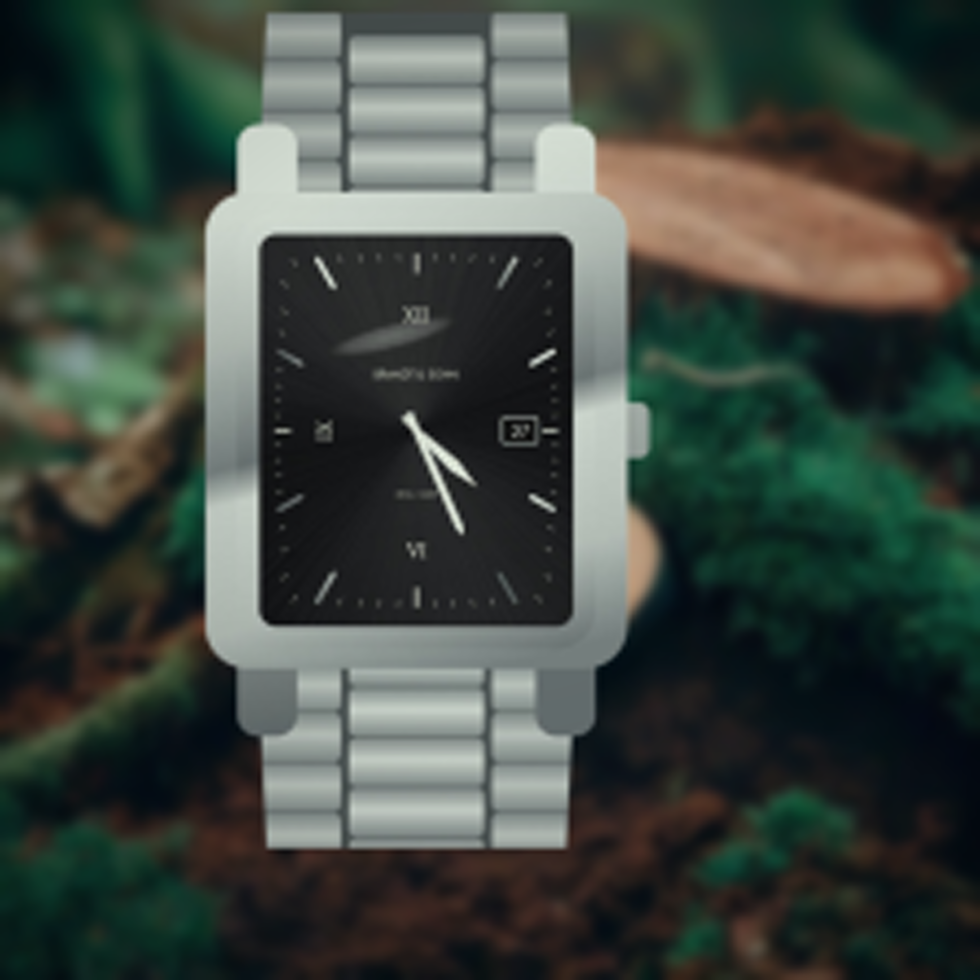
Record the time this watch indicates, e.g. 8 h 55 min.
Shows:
4 h 26 min
